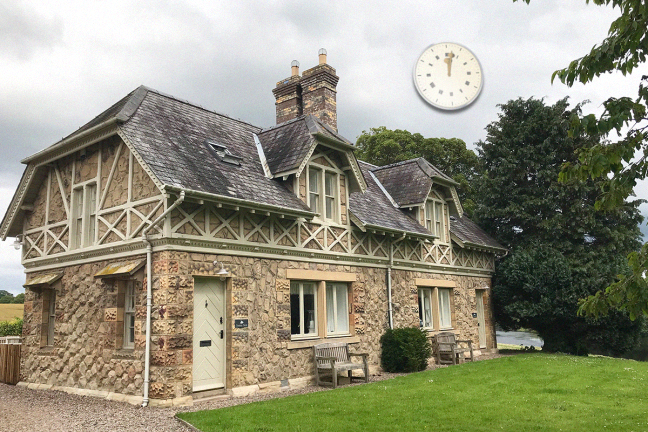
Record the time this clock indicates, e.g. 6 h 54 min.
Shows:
12 h 02 min
